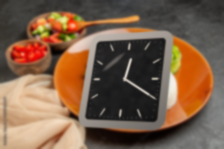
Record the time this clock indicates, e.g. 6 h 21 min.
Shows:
12 h 20 min
